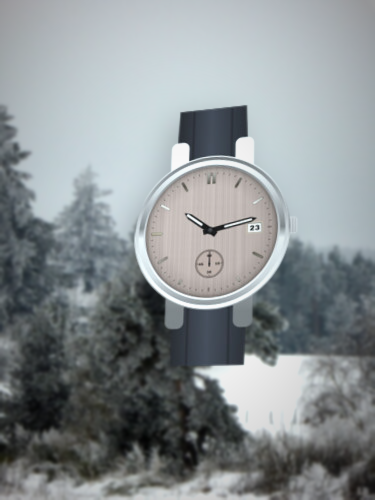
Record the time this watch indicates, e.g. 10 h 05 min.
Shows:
10 h 13 min
